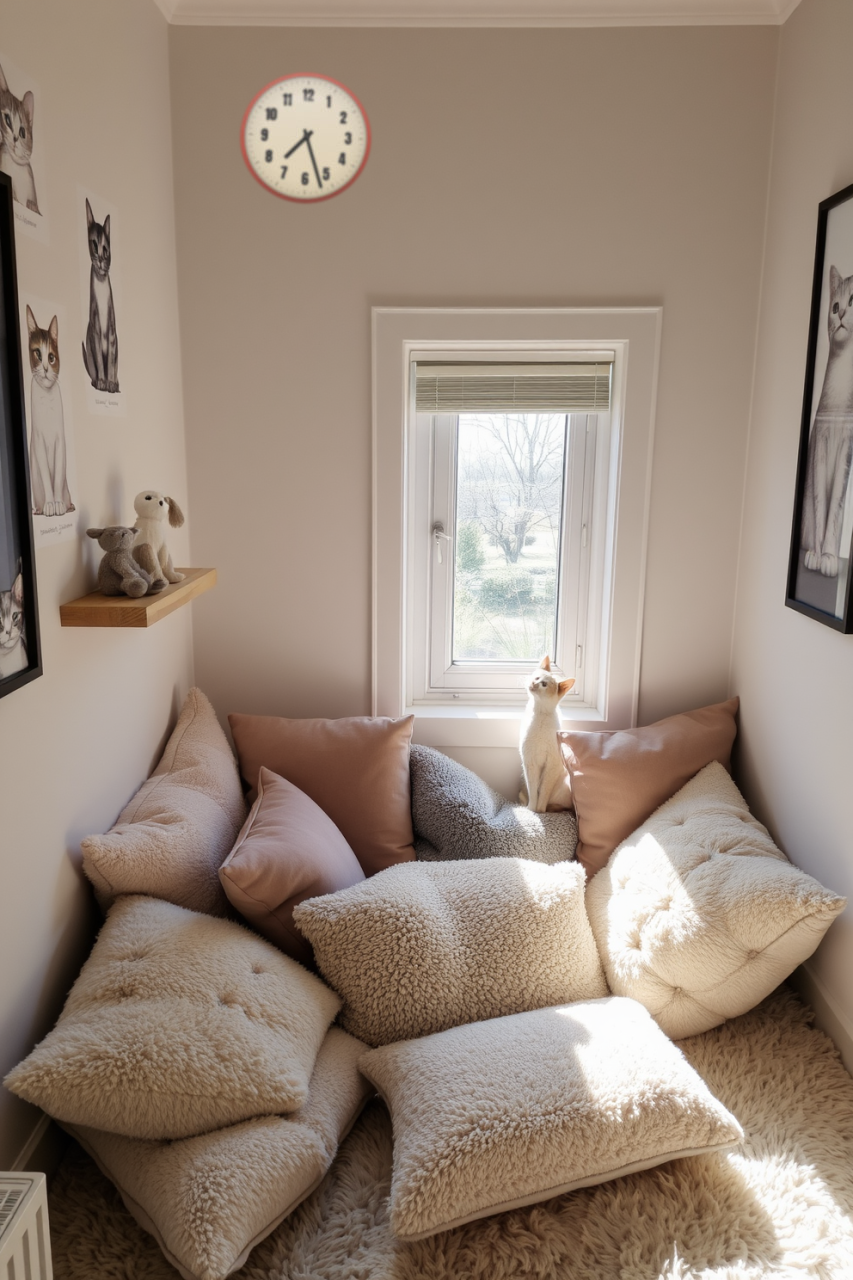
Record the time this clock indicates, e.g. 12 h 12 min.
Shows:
7 h 27 min
